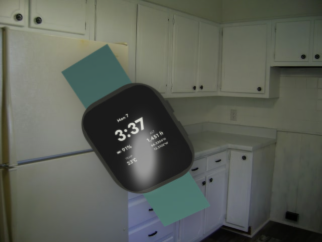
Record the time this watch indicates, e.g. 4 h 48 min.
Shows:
3 h 37 min
